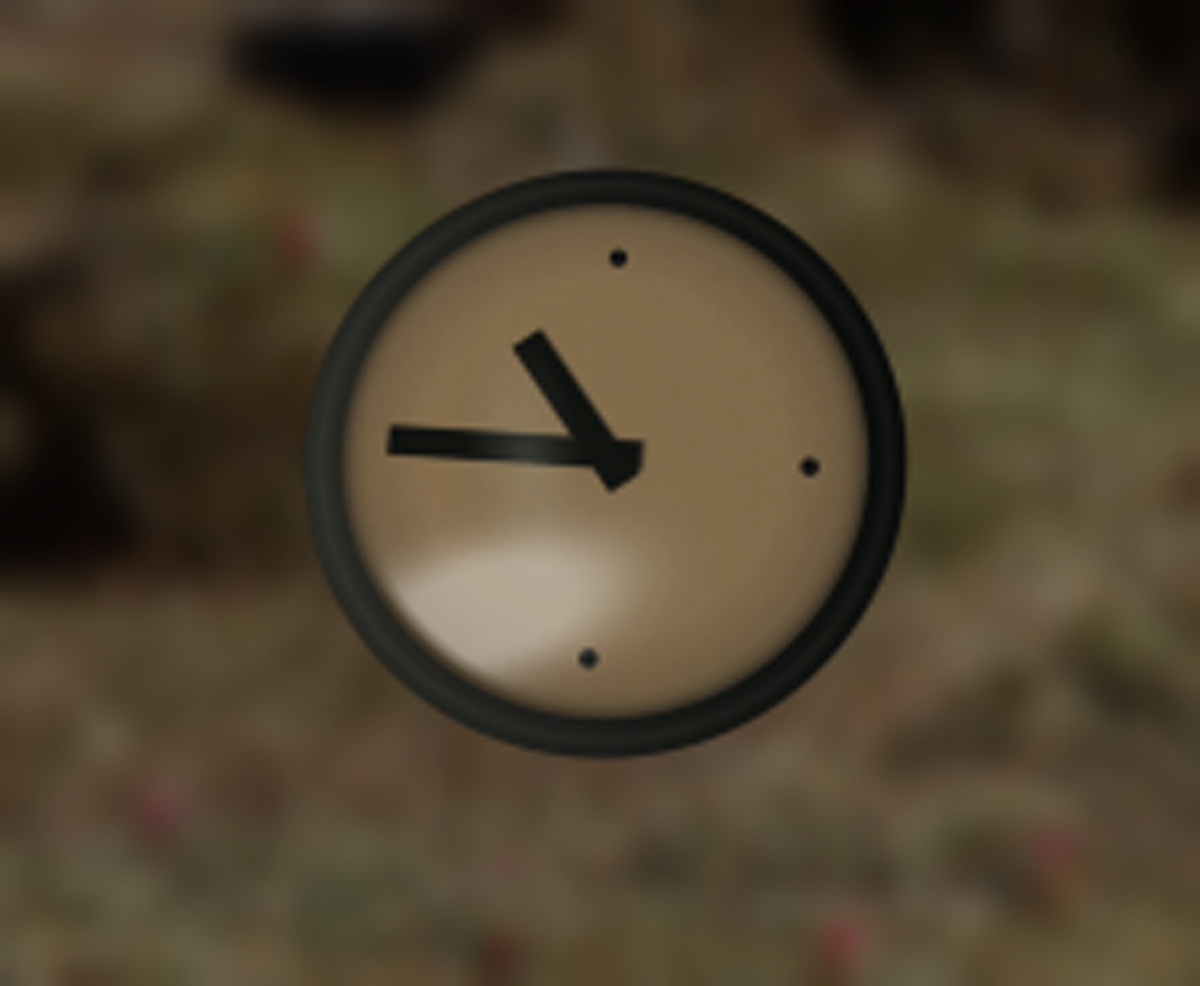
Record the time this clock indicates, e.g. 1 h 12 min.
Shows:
10 h 45 min
